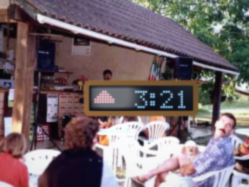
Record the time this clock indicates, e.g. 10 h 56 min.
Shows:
3 h 21 min
